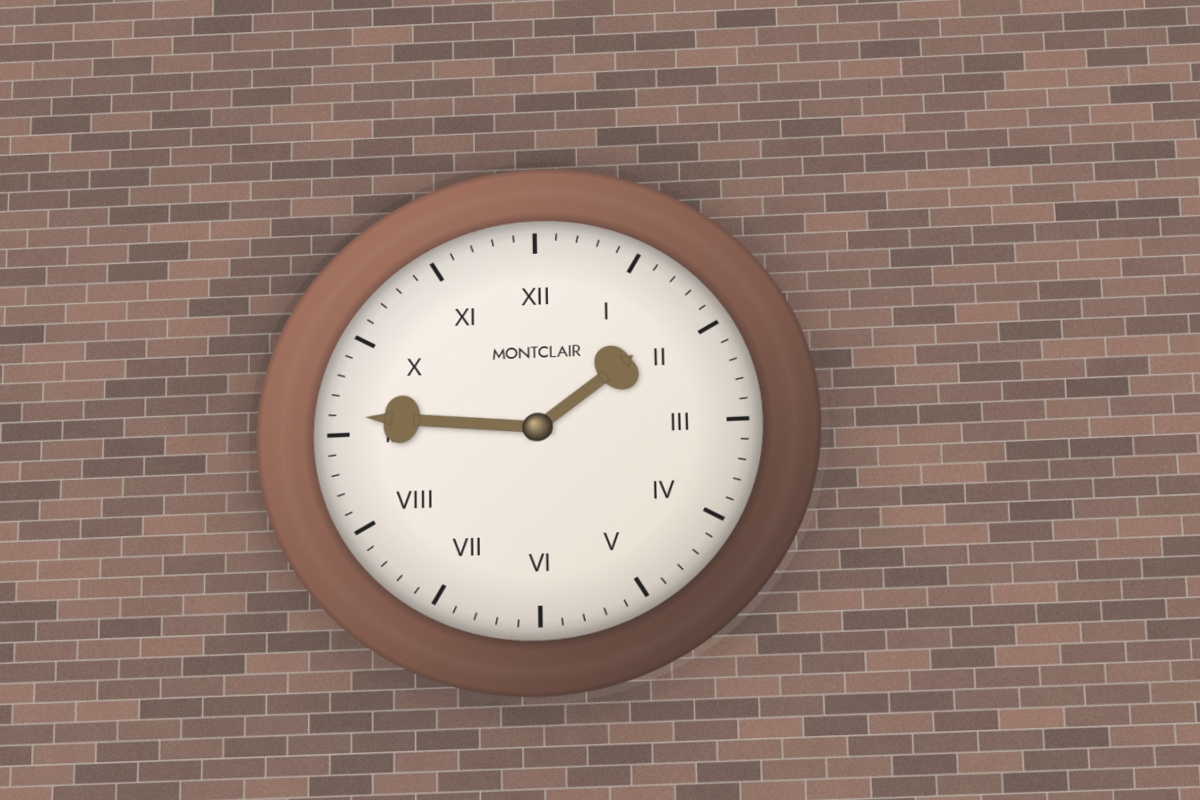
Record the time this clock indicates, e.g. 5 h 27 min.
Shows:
1 h 46 min
